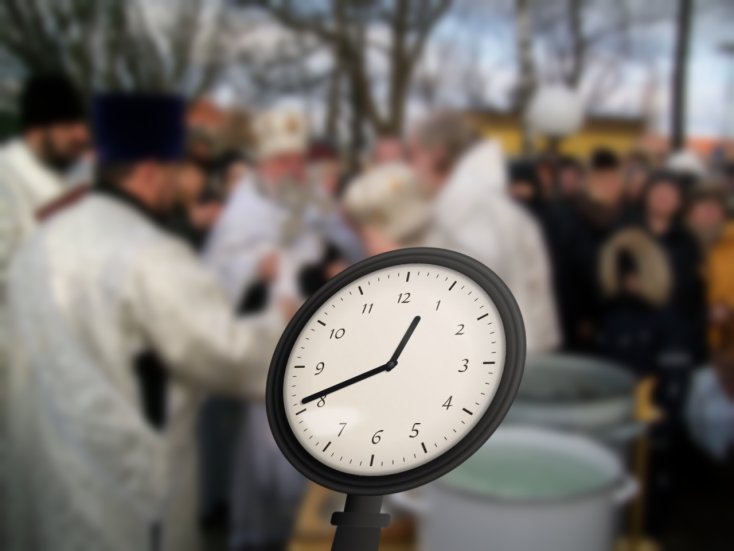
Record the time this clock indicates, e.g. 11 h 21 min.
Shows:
12 h 41 min
